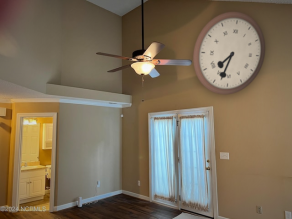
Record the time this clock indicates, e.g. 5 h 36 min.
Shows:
7 h 33 min
